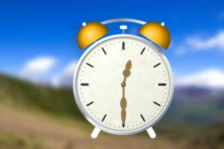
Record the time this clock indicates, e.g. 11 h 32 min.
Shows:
12 h 30 min
